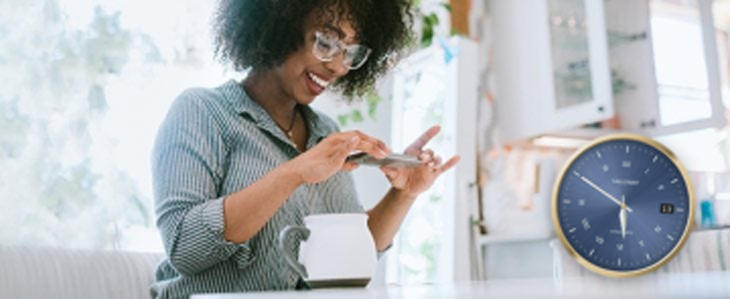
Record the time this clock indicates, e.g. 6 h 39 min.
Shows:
5 h 50 min
